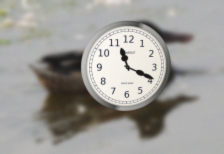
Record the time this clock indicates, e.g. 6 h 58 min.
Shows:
11 h 19 min
